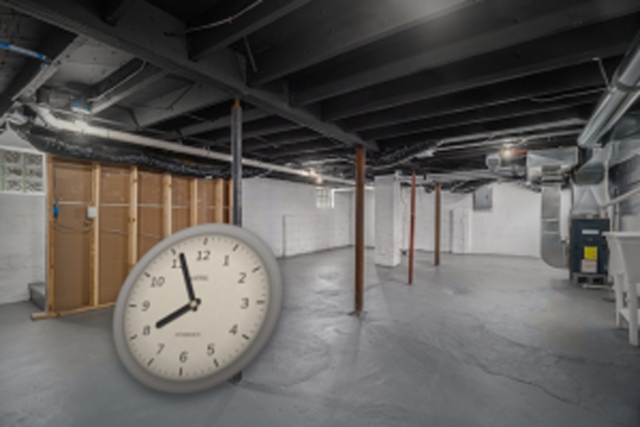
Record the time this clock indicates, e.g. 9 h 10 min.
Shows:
7 h 56 min
